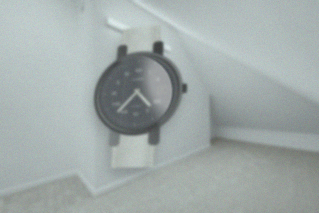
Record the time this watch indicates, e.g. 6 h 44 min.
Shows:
4 h 37 min
